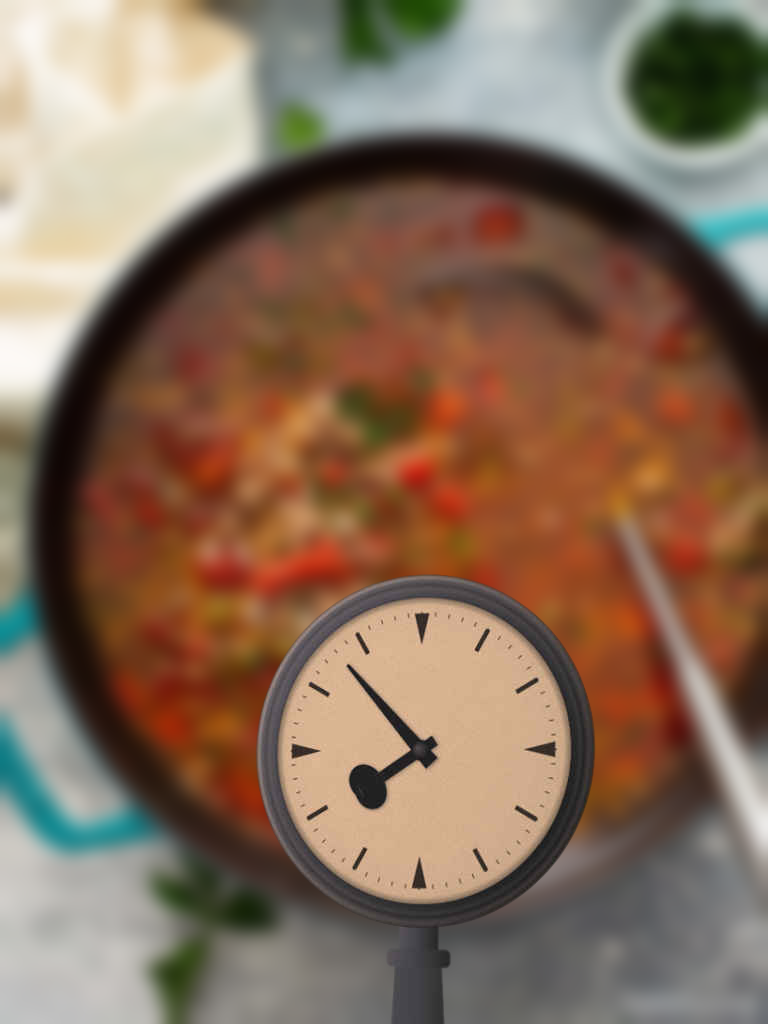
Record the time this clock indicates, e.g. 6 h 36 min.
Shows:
7 h 53 min
